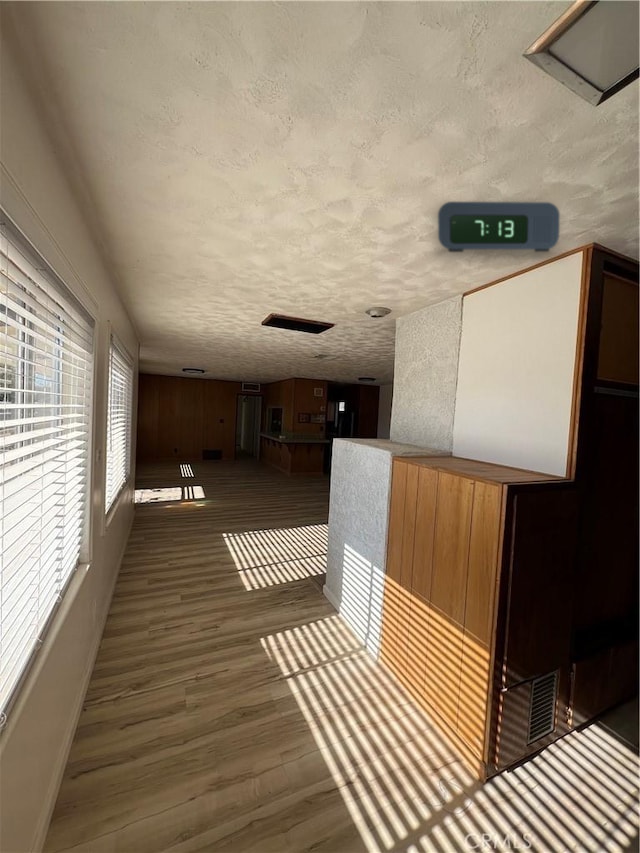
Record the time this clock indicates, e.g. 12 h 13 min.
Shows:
7 h 13 min
